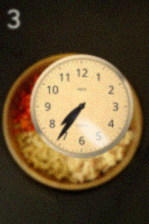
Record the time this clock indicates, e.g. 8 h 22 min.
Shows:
7 h 36 min
